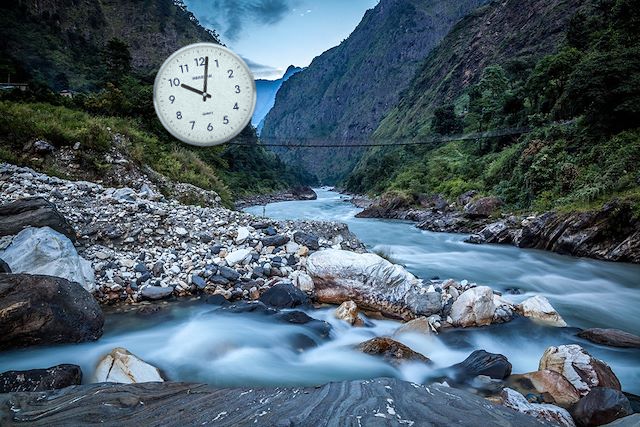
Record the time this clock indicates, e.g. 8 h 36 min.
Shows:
10 h 02 min
